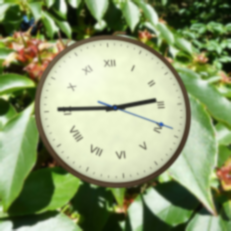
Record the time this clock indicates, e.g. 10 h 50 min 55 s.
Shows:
2 h 45 min 19 s
